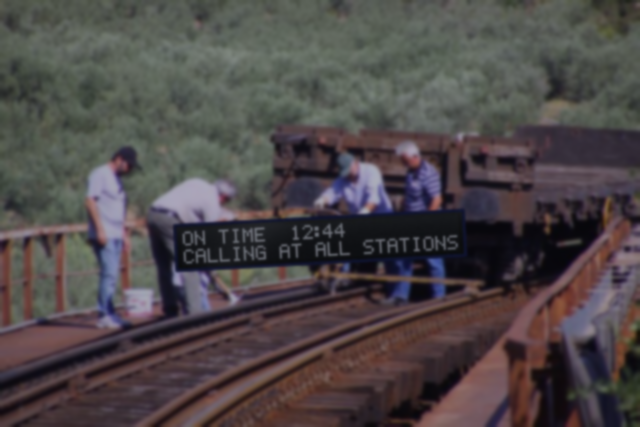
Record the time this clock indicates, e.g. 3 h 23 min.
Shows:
12 h 44 min
